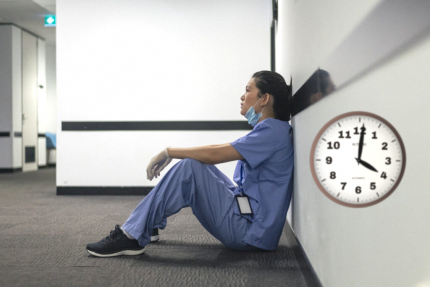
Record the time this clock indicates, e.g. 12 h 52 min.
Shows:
4 h 01 min
